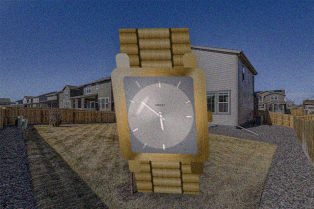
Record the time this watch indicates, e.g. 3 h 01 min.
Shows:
5 h 52 min
